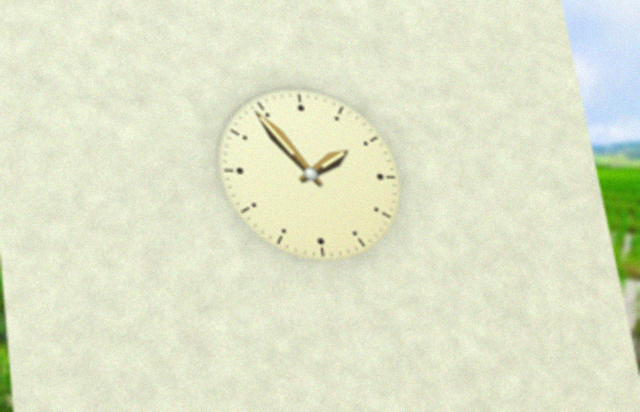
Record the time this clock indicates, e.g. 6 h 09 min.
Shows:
1 h 54 min
